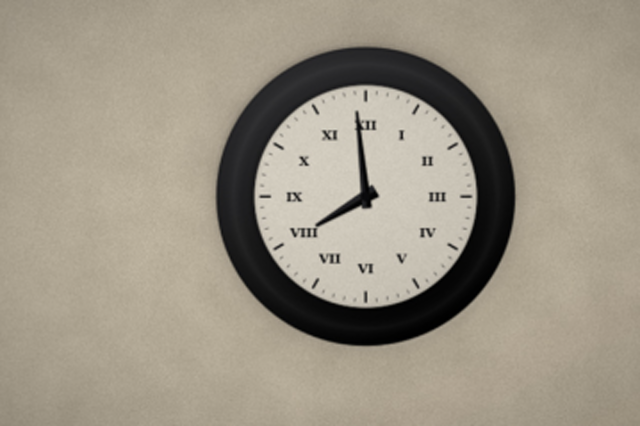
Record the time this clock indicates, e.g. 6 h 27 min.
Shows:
7 h 59 min
